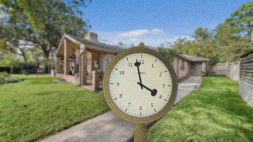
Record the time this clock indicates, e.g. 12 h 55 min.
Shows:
3 h 58 min
